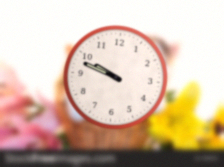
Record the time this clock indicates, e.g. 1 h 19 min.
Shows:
9 h 48 min
